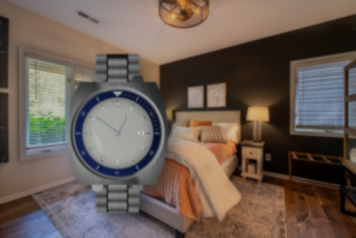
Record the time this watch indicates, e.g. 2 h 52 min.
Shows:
12 h 51 min
